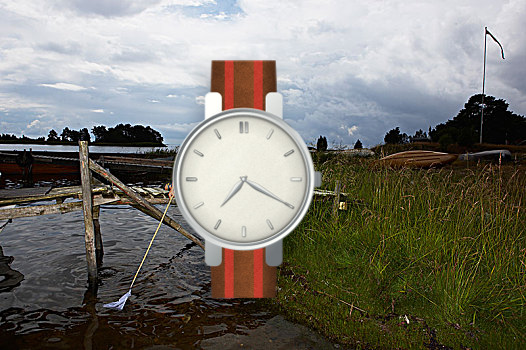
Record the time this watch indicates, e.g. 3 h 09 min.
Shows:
7 h 20 min
